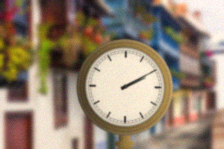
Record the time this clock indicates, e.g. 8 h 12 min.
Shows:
2 h 10 min
